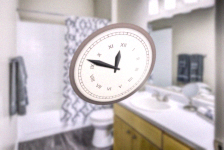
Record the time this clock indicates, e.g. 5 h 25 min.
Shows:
11 h 47 min
